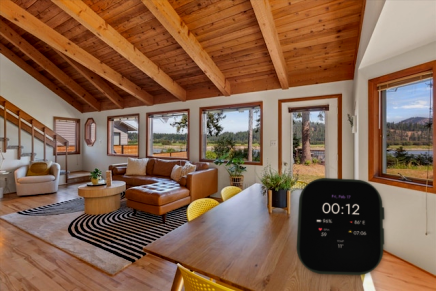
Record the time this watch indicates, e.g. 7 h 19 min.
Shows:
0 h 12 min
